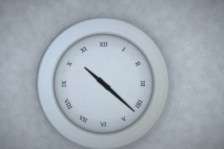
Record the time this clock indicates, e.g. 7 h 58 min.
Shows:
10 h 22 min
